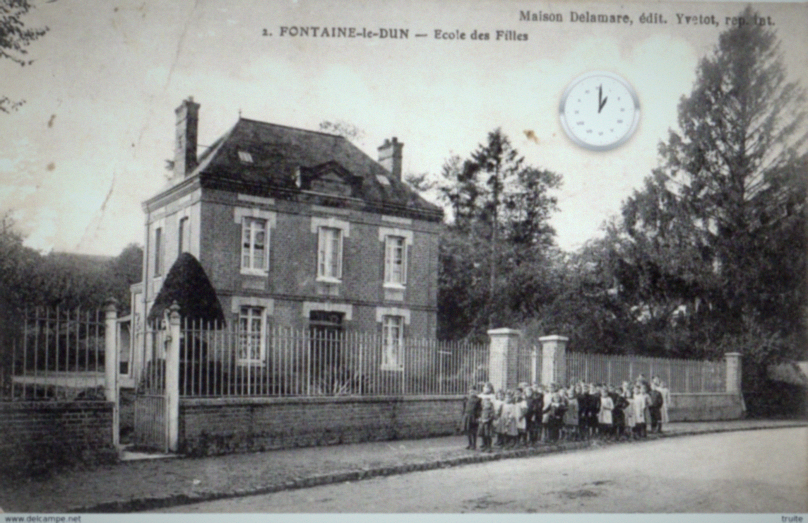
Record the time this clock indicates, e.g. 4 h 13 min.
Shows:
1 h 01 min
